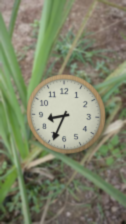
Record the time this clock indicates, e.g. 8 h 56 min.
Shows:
8 h 34 min
